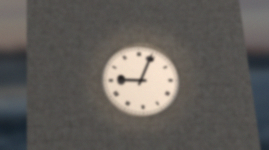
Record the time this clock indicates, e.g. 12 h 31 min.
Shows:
9 h 04 min
